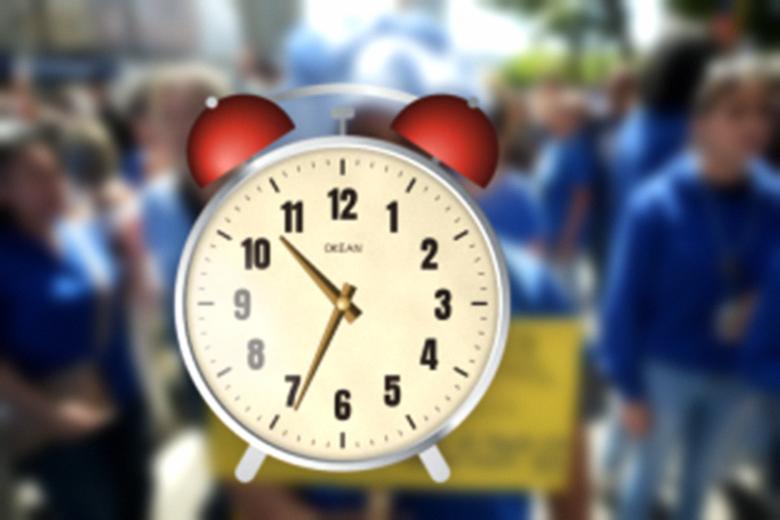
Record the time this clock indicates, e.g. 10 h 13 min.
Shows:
10 h 34 min
